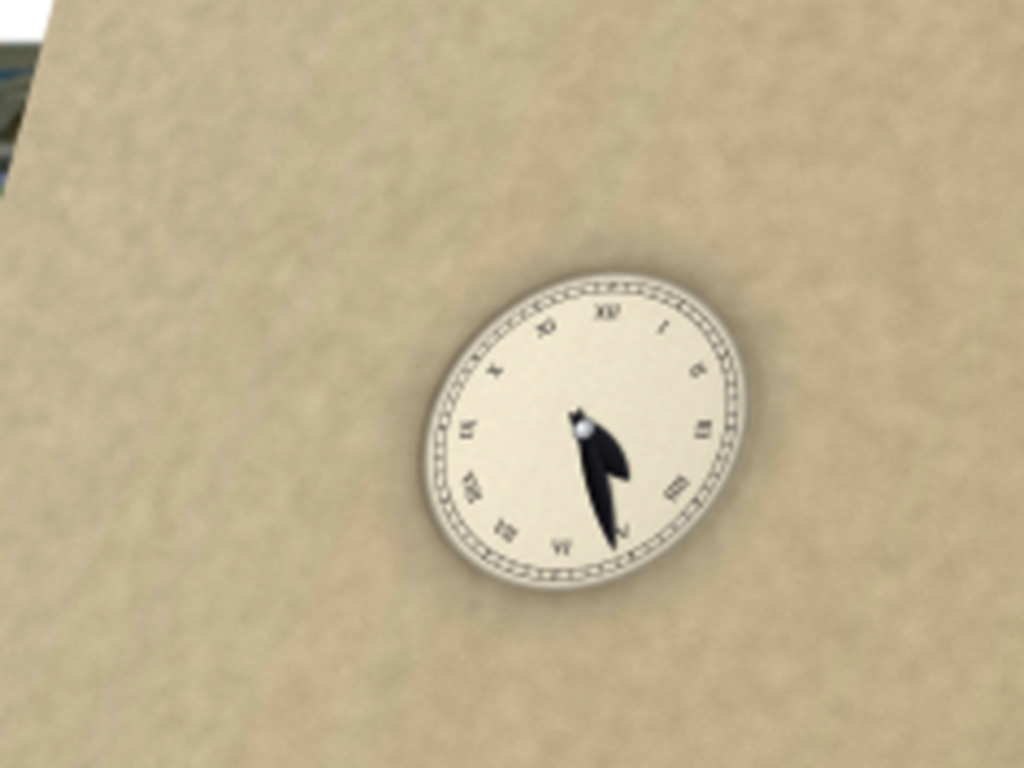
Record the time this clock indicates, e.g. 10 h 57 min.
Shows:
4 h 26 min
